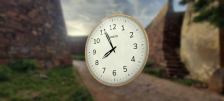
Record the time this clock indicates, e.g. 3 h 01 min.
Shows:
7 h 56 min
